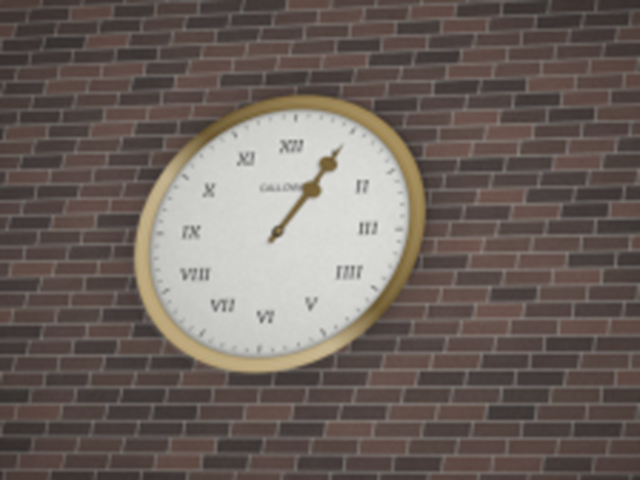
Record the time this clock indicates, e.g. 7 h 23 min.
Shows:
1 h 05 min
